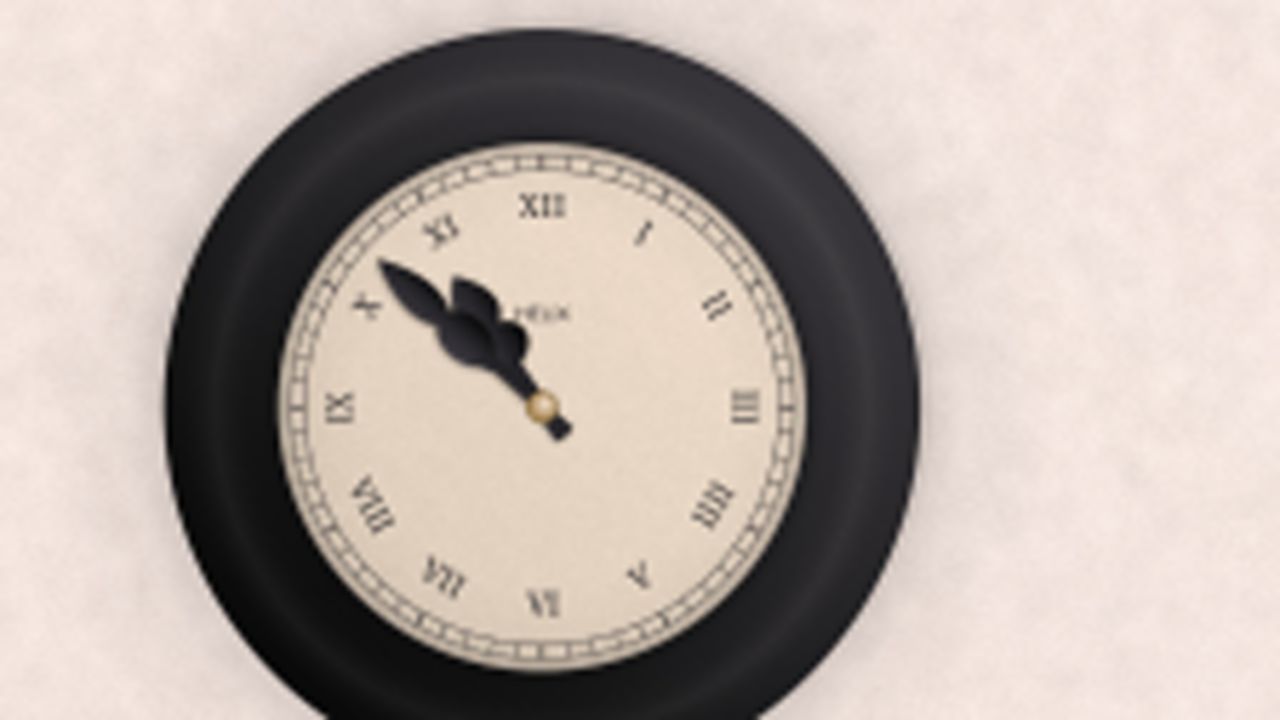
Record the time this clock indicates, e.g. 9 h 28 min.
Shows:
10 h 52 min
